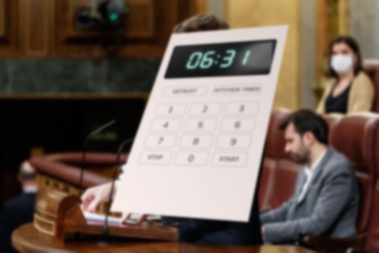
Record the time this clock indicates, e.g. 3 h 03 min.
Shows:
6 h 31 min
